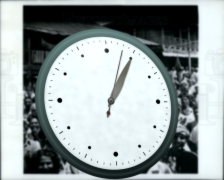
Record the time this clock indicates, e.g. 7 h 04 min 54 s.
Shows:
1 h 05 min 03 s
